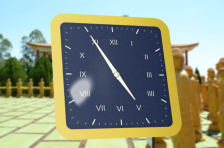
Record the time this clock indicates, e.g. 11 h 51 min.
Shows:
4 h 55 min
